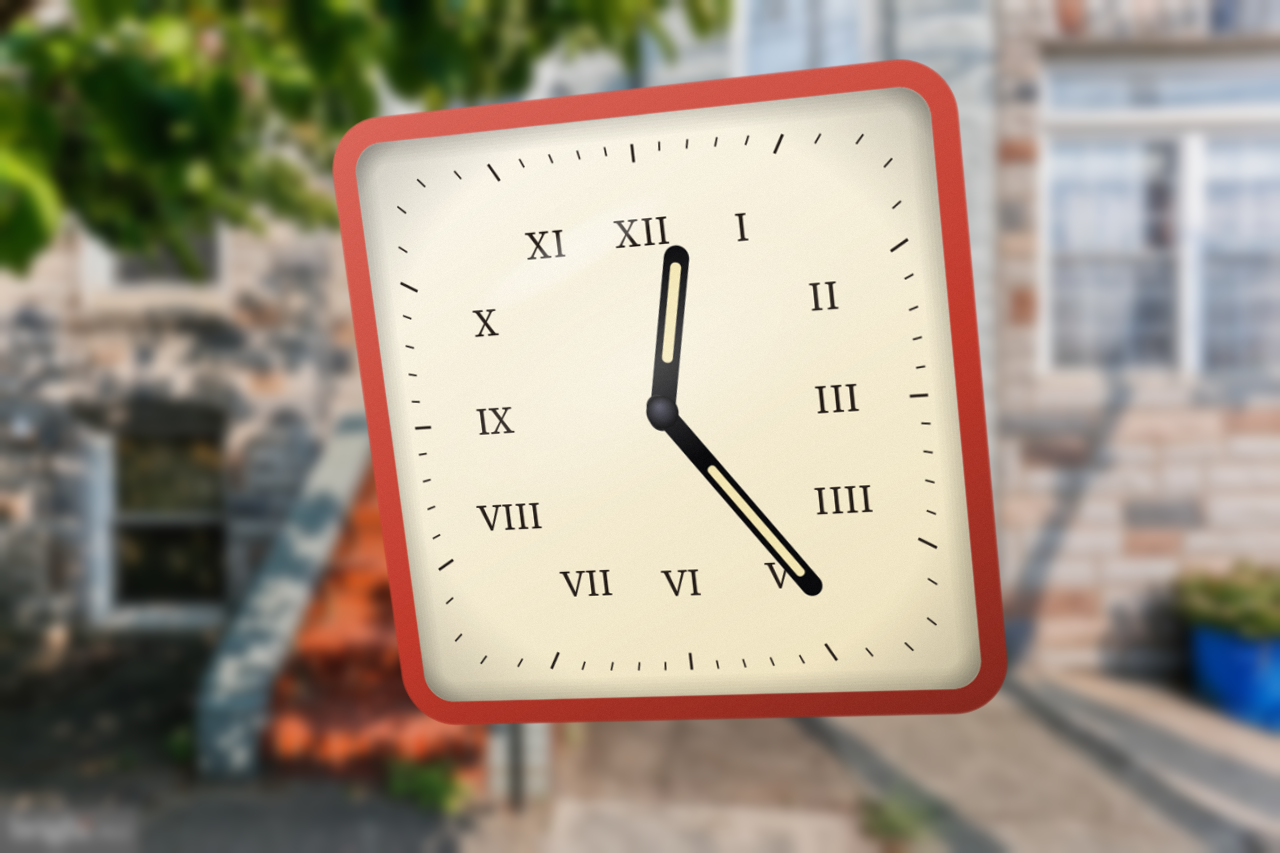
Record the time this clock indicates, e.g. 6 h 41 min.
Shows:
12 h 24 min
